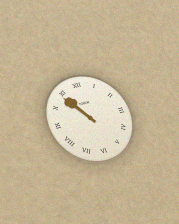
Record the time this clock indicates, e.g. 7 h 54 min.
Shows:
10 h 54 min
